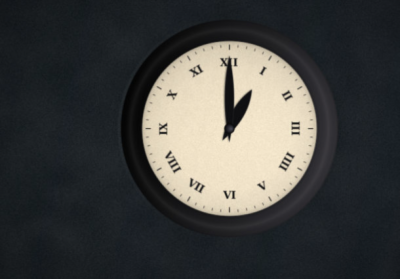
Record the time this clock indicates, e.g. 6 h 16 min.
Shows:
1 h 00 min
